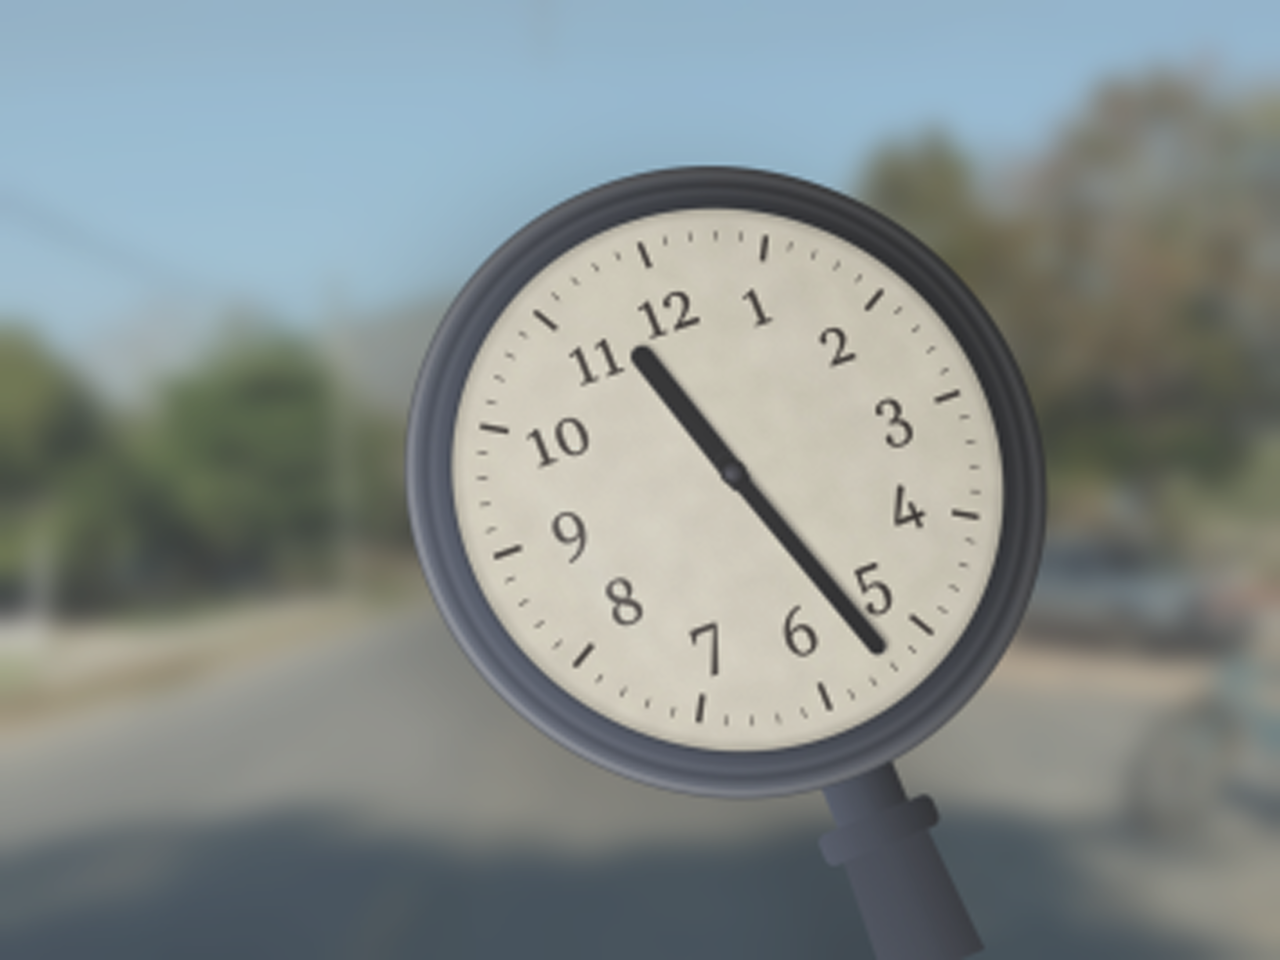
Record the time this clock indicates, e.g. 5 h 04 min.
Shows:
11 h 27 min
